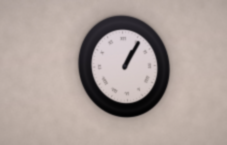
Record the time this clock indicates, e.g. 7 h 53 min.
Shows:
1 h 06 min
